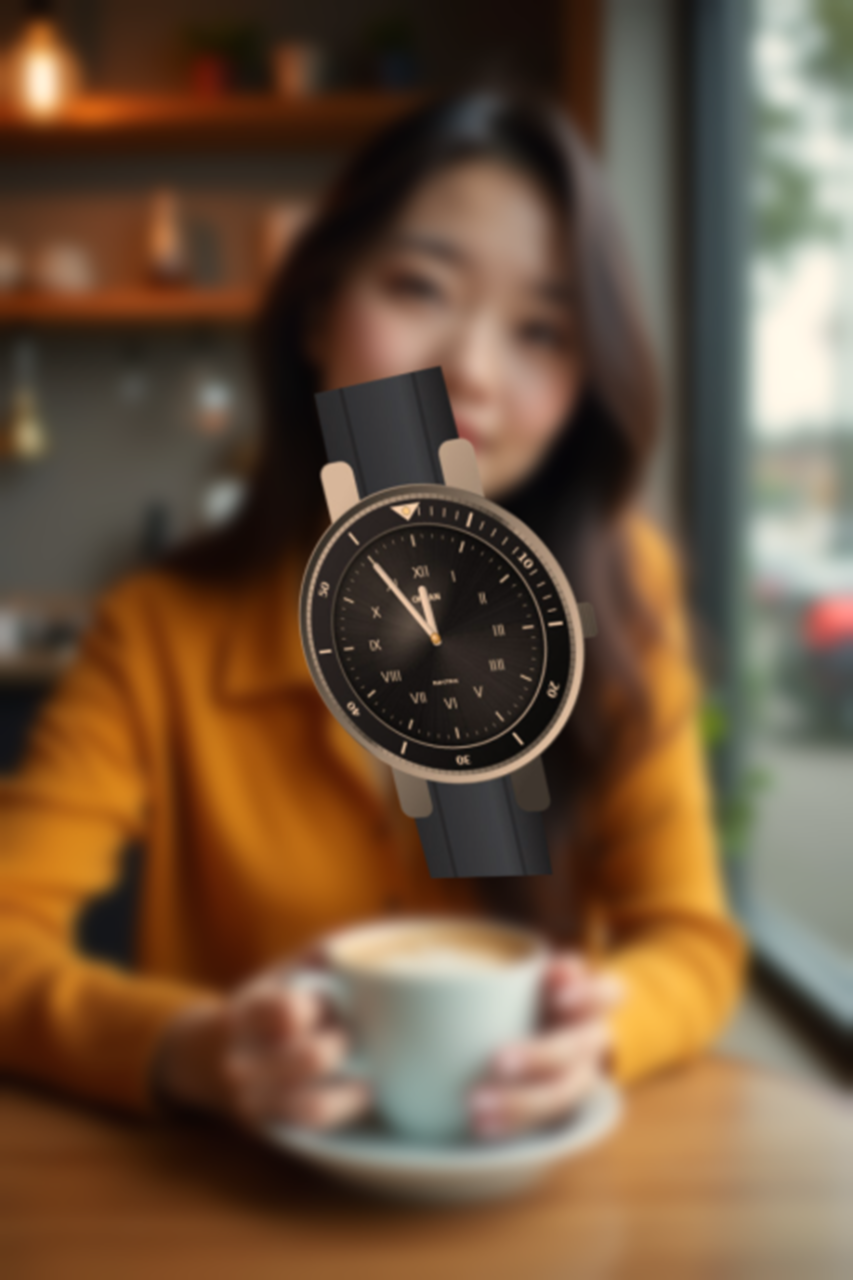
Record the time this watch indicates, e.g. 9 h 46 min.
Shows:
11 h 55 min
